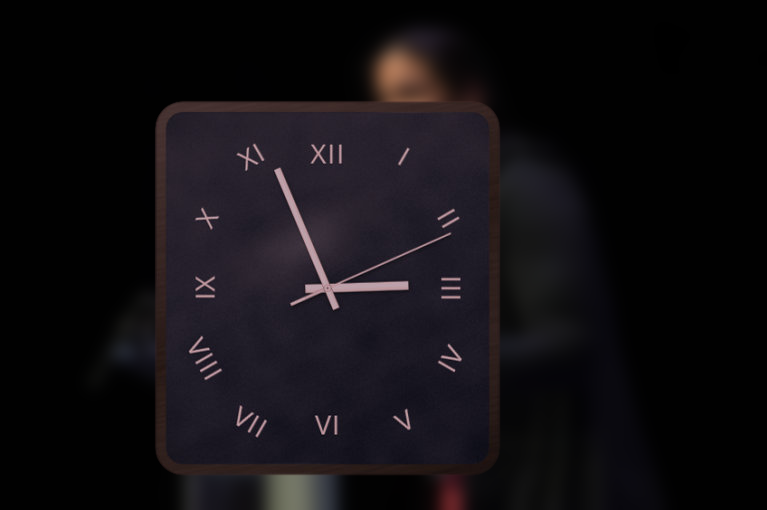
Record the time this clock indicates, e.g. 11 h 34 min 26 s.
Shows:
2 h 56 min 11 s
